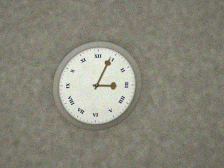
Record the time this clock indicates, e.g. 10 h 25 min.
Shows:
3 h 04 min
